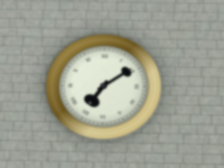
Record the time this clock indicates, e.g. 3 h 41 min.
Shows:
7 h 09 min
